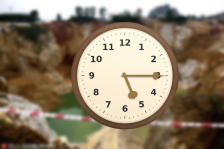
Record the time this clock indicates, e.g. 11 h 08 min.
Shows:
5 h 15 min
